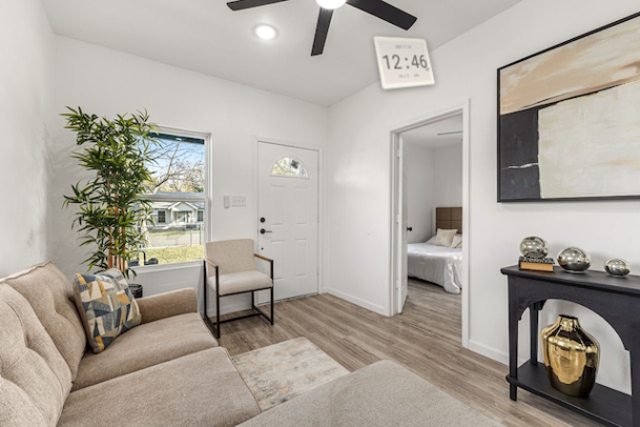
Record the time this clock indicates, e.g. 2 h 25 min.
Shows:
12 h 46 min
